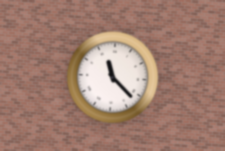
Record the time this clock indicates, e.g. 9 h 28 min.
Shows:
11 h 22 min
